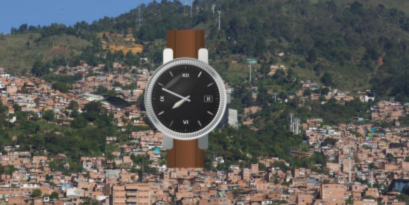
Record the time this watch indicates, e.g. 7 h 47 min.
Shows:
7 h 49 min
